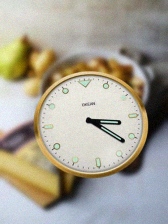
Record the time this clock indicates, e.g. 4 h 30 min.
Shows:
3 h 22 min
